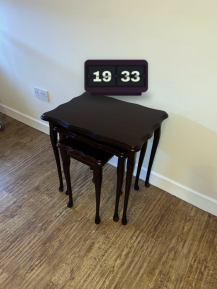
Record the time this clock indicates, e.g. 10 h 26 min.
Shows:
19 h 33 min
